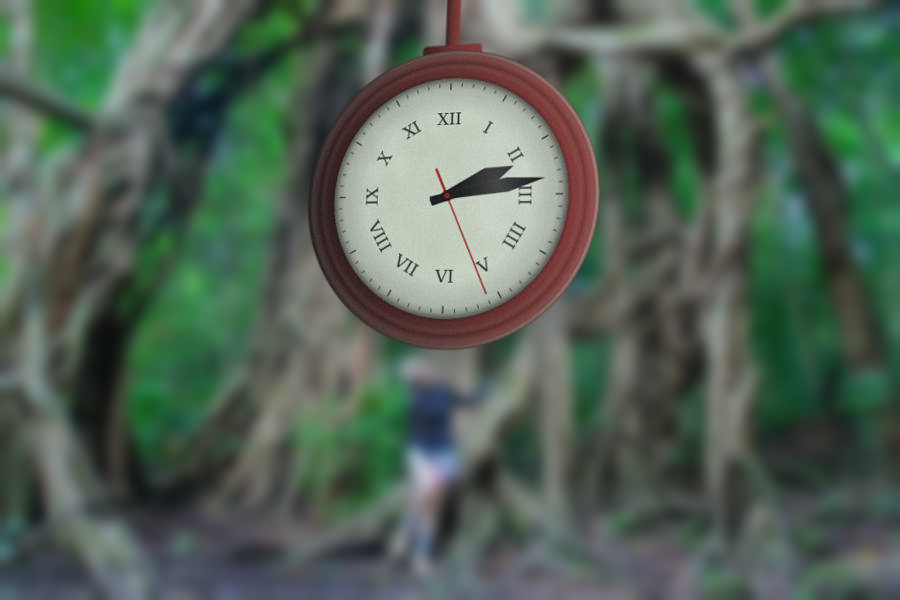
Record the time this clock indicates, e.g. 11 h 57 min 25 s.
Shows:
2 h 13 min 26 s
